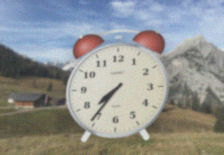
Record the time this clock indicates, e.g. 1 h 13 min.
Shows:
7 h 36 min
